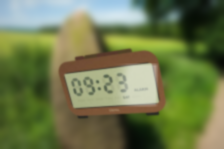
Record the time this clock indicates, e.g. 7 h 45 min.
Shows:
9 h 23 min
